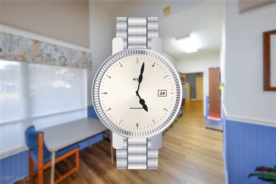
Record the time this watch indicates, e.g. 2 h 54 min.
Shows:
5 h 02 min
